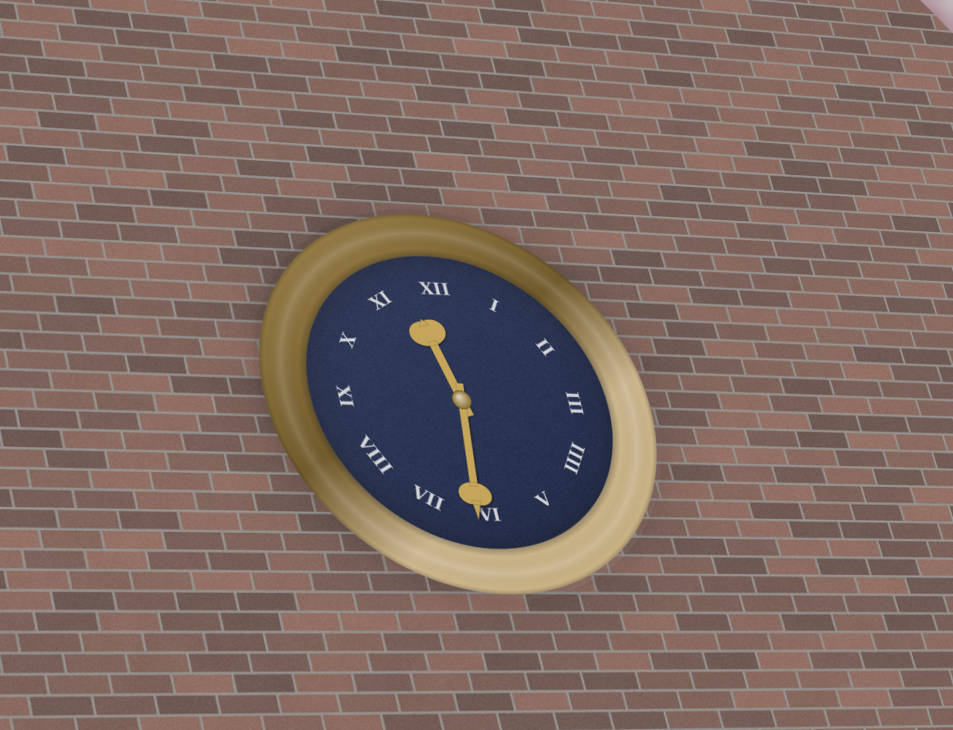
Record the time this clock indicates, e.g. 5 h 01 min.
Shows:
11 h 31 min
